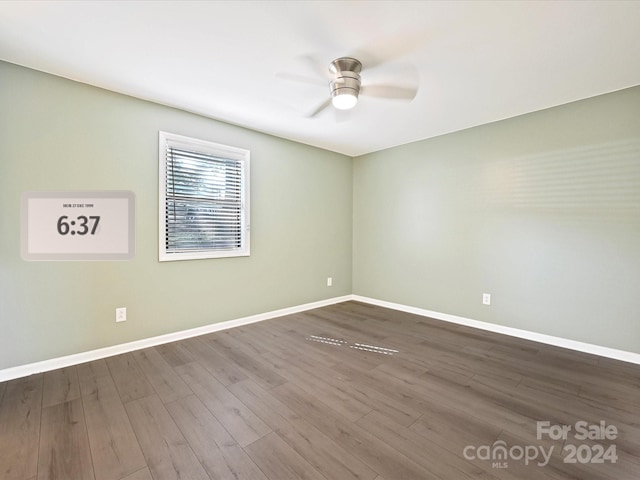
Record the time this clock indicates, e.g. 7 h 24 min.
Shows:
6 h 37 min
